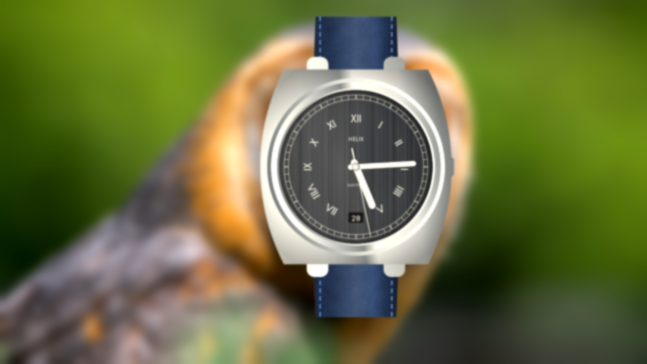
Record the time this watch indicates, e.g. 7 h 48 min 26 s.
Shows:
5 h 14 min 28 s
